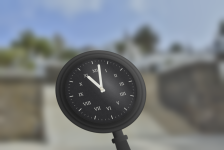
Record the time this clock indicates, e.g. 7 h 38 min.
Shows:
11 h 02 min
